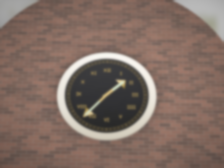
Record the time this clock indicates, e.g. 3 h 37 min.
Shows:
1 h 37 min
